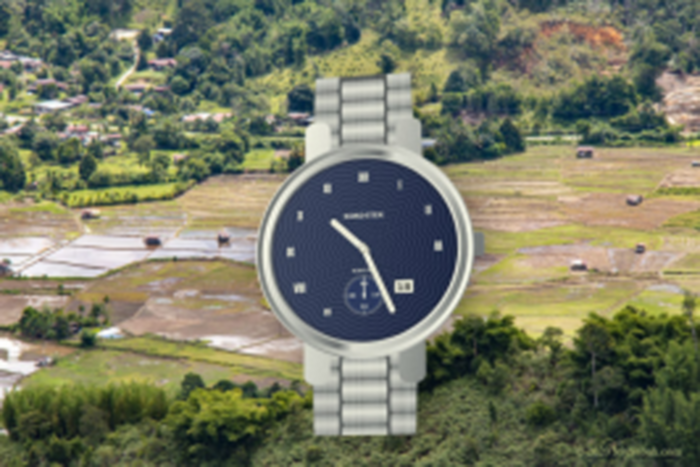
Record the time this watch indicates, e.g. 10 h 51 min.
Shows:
10 h 26 min
